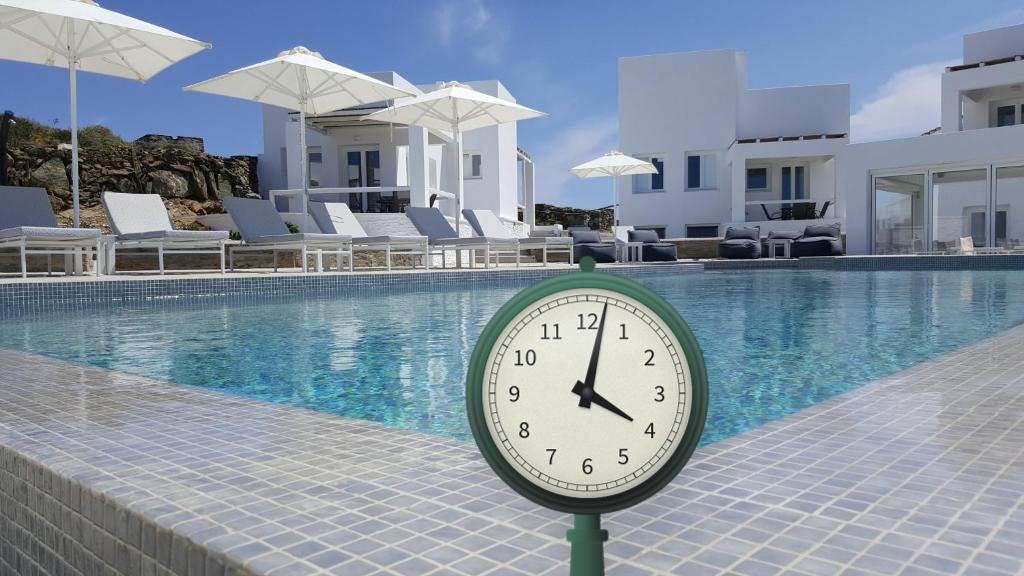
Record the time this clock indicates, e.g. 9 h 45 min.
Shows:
4 h 02 min
